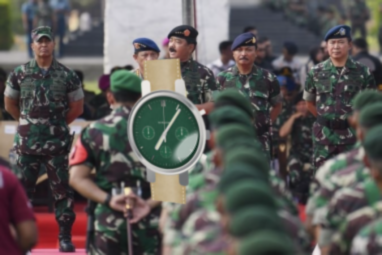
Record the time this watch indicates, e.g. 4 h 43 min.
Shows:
7 h 06 min
